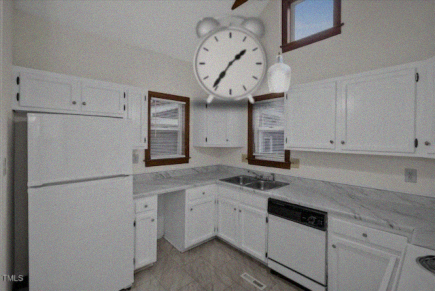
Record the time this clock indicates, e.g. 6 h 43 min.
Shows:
1 h 36 min
